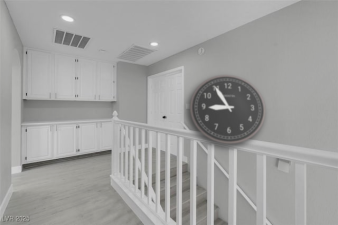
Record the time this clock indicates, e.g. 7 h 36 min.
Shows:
8 h 55 min
